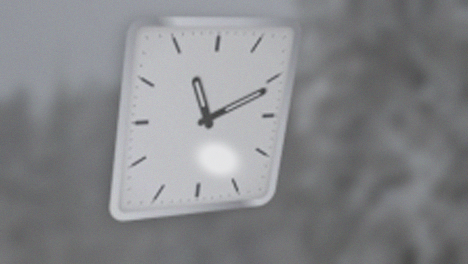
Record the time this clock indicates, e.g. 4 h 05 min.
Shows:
11 h 11 min
